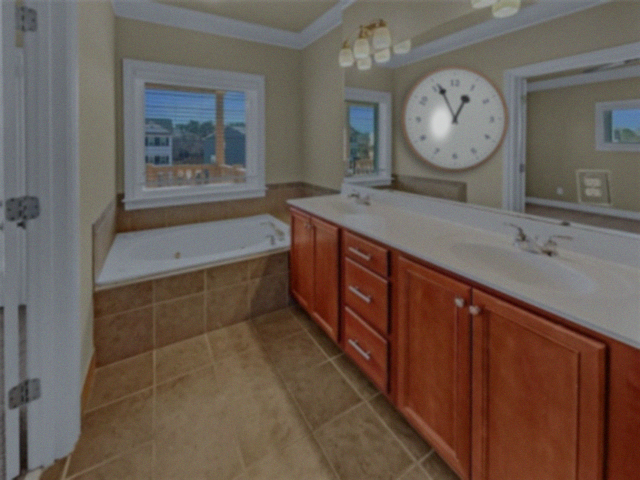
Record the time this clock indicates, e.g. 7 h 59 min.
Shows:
12 h 56 min
